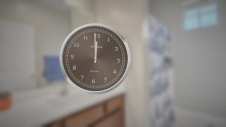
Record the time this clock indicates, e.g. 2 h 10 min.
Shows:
11 h 59 min
